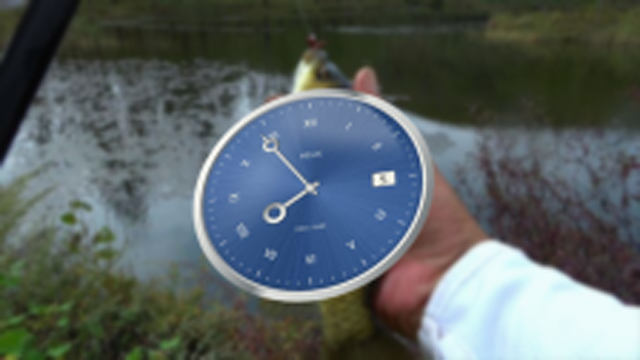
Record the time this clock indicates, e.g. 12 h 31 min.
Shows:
7 h 54 min
